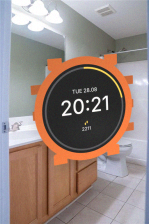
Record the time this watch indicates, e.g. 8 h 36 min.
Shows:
20 h 21 min
